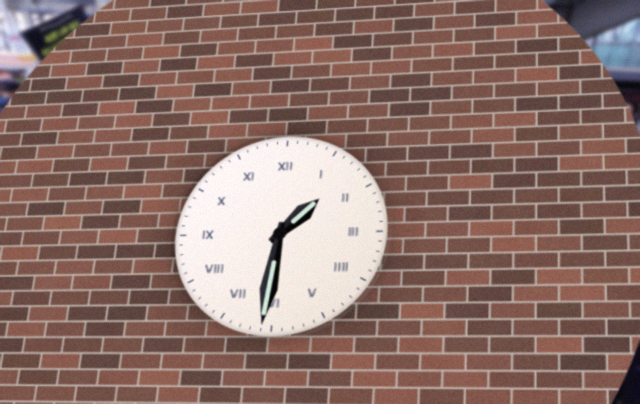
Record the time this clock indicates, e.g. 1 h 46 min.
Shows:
1 h 31 min
